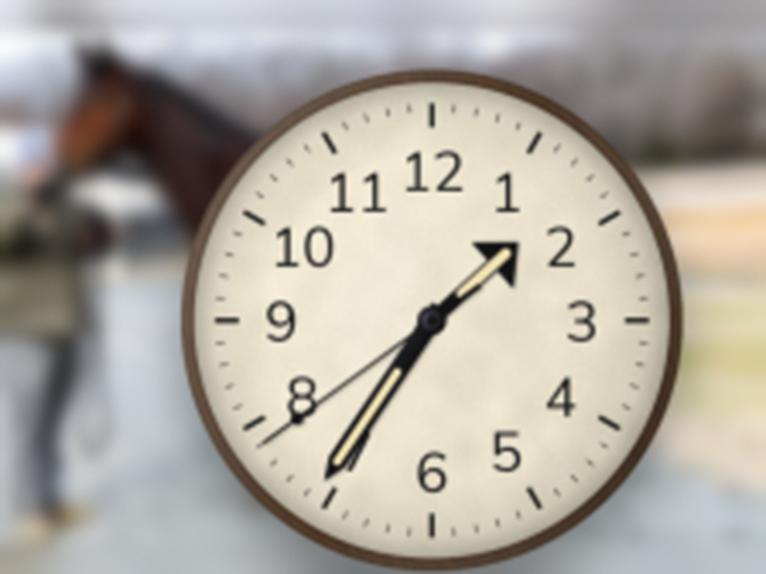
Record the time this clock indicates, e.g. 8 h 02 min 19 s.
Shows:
1 h 35 min 39 s
